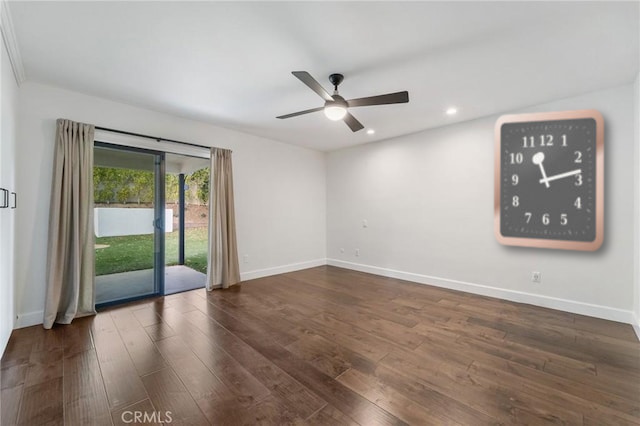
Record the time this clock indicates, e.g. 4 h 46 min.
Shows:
11 h 13 min
